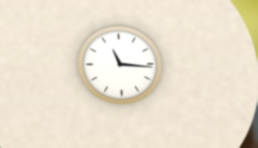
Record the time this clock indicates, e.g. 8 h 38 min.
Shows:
11 h 16 min
